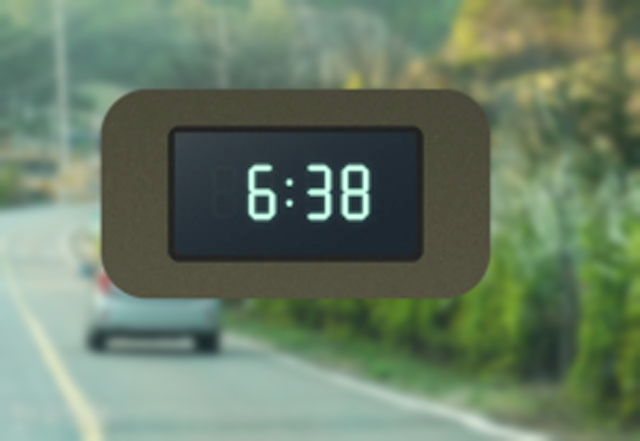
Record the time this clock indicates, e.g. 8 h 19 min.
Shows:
6 h 38 min
